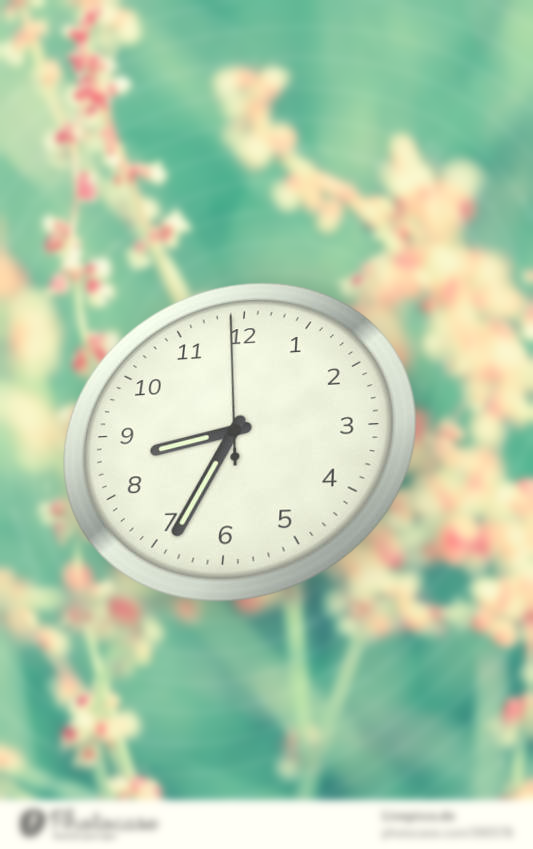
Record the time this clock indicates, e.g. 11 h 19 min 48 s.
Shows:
8 h 33 min 59 s
